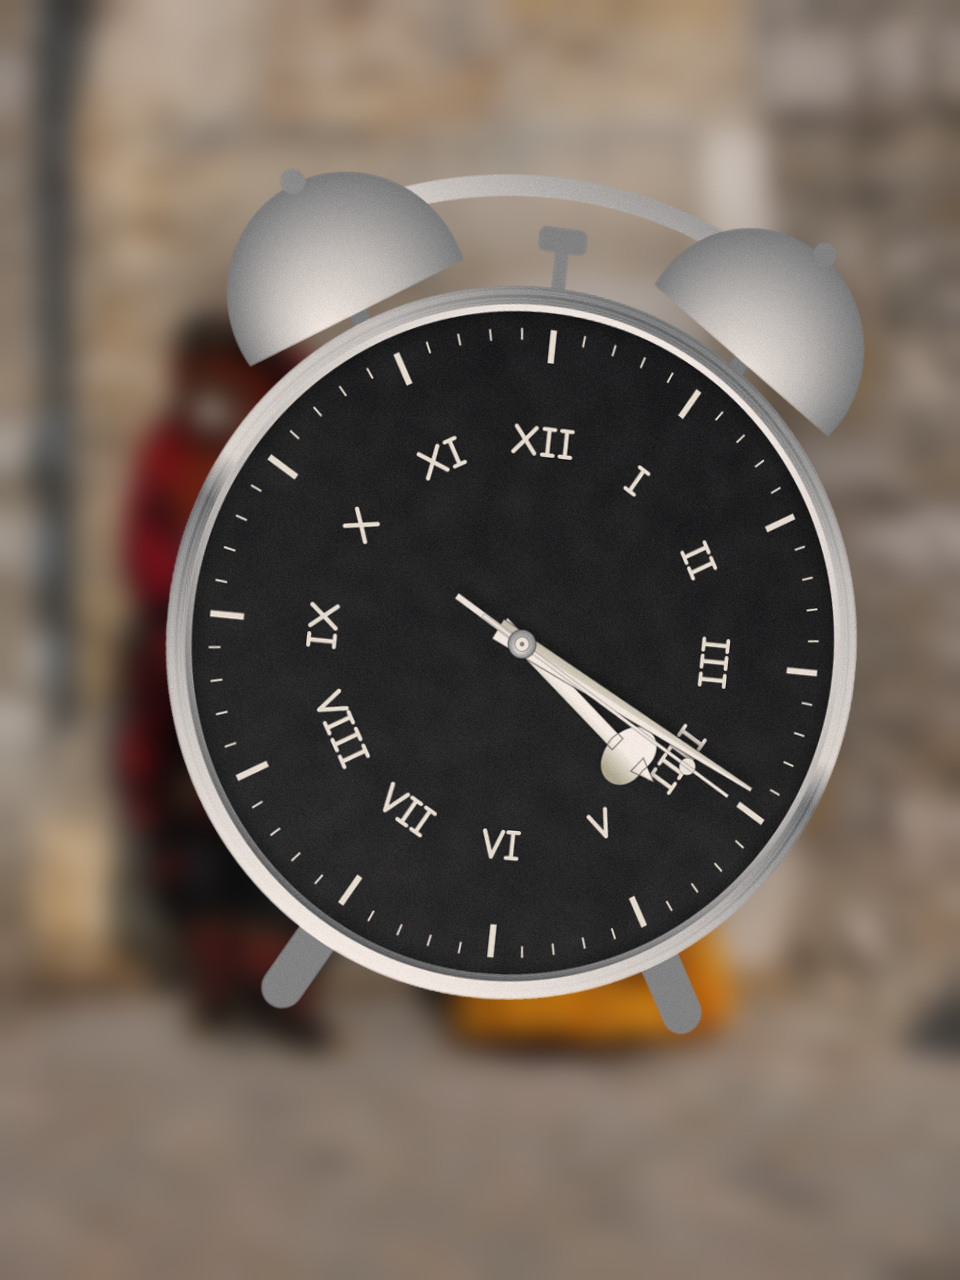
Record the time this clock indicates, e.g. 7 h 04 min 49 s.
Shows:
4 h 19 min 20 s
